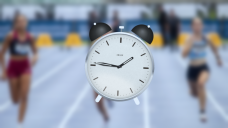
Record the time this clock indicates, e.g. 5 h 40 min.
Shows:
1 h 46 min
